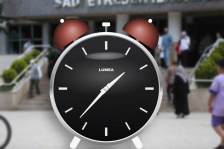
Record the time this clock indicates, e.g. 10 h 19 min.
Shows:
1 h 37 min
